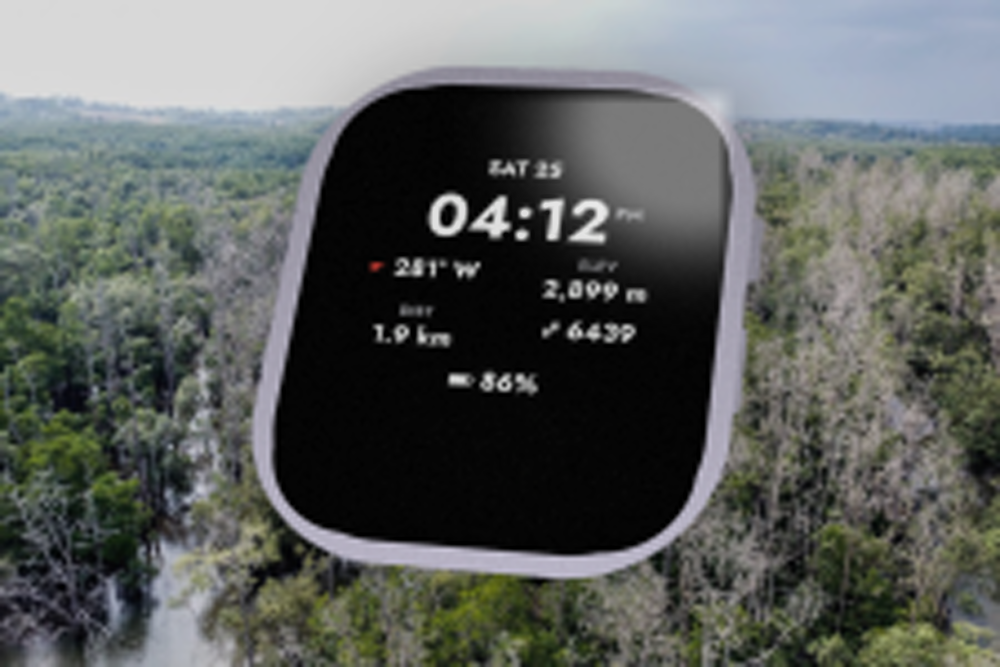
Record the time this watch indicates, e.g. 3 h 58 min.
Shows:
4 h 12 min
